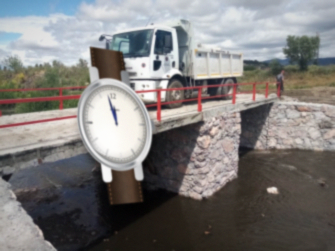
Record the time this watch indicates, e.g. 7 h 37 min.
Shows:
11 h 58 min
